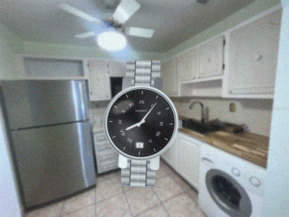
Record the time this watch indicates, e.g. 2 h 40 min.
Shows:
8 h 06 min
